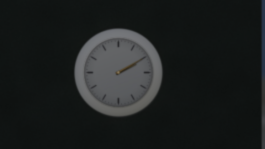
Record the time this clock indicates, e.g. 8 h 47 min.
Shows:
2 h 10 min
